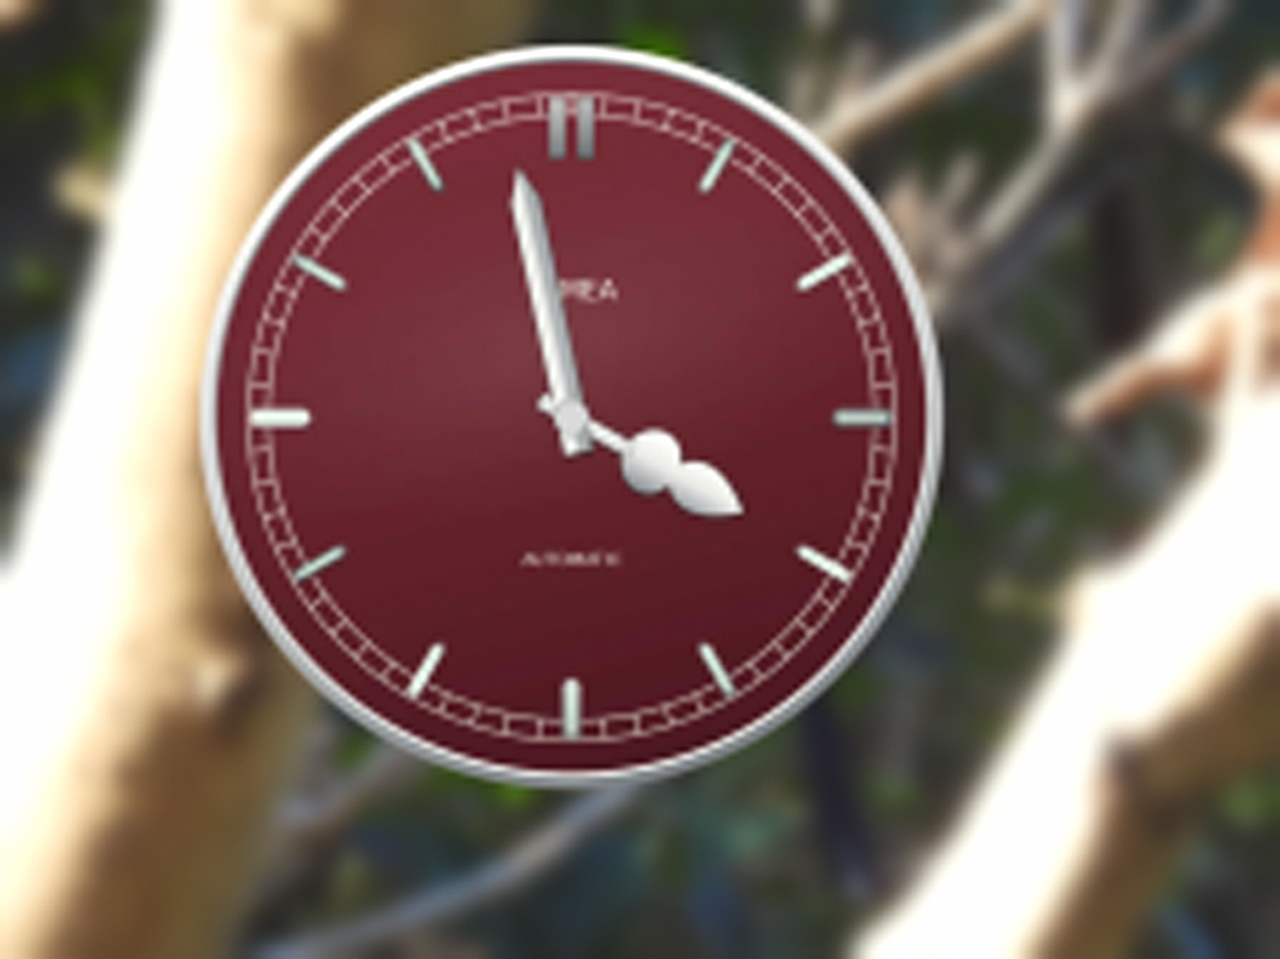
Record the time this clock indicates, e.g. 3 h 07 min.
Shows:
3 h 58 min
